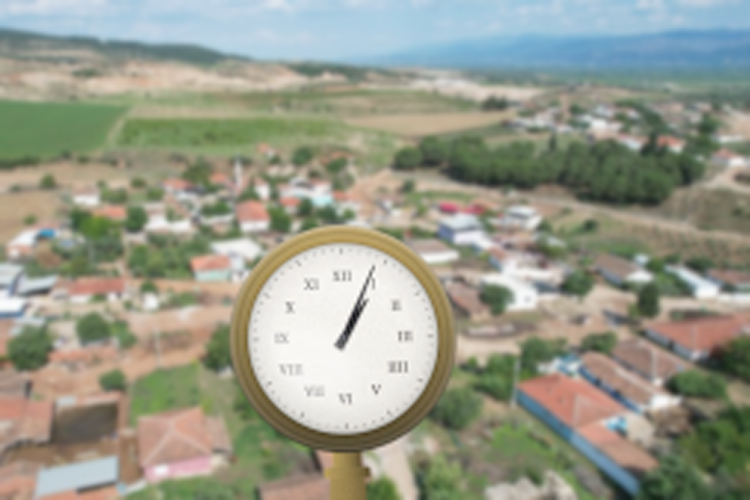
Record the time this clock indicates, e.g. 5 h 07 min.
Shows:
1 h 04 min
